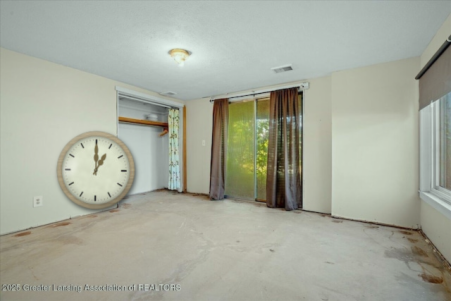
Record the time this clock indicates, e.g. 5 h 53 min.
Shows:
1 h 00 min
